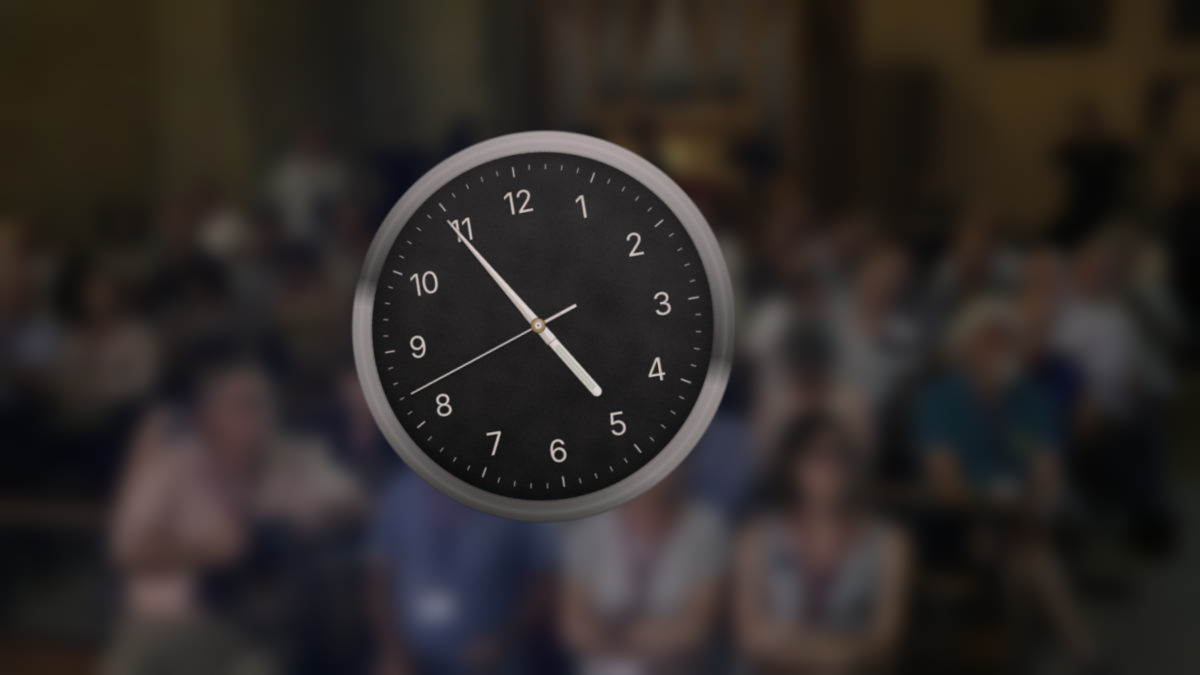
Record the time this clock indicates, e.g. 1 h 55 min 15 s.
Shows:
4 h 54 min 42 s
